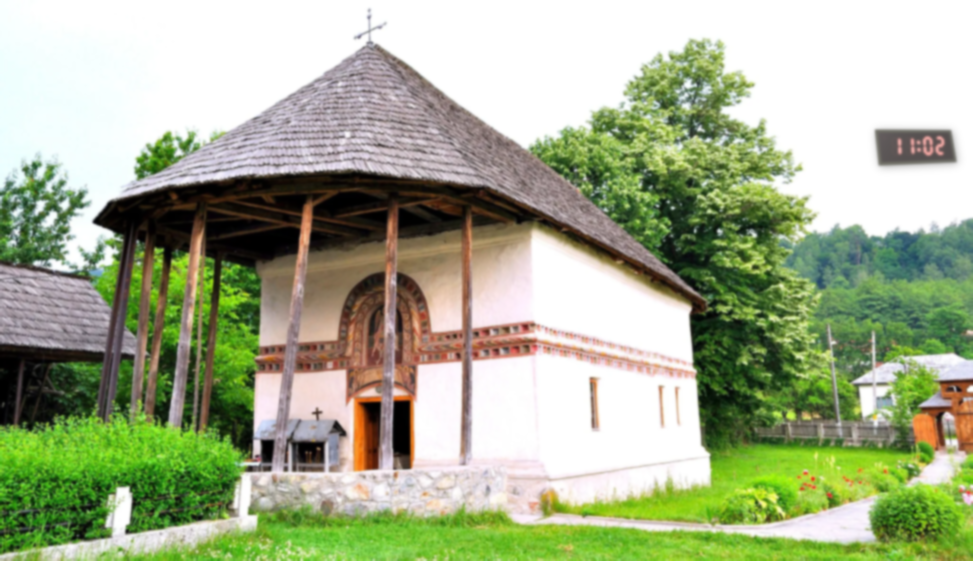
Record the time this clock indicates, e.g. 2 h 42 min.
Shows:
11 h 02 min
